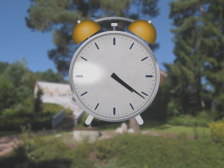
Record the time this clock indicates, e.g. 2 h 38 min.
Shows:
4 h 21 min
